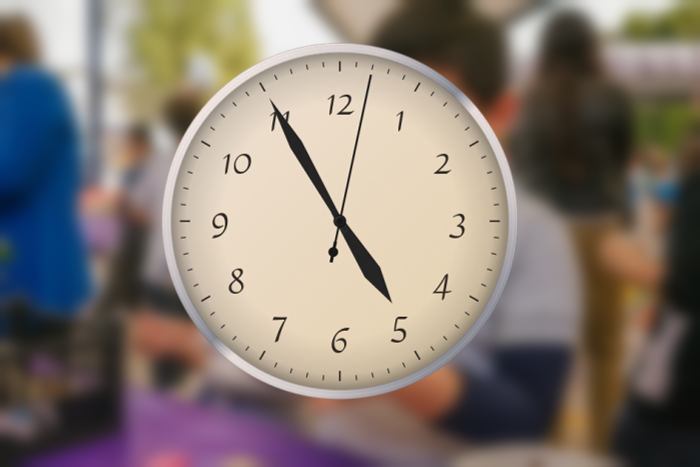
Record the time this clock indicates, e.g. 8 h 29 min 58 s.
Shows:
4 h 55 min 02 s
